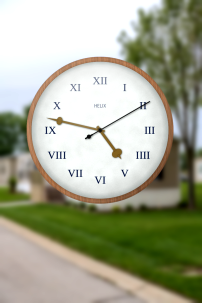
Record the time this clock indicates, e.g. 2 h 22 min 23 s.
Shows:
4 h 47 min 10 s
